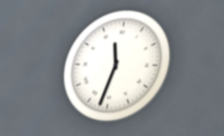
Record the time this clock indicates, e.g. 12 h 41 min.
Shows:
11 h 32 min
